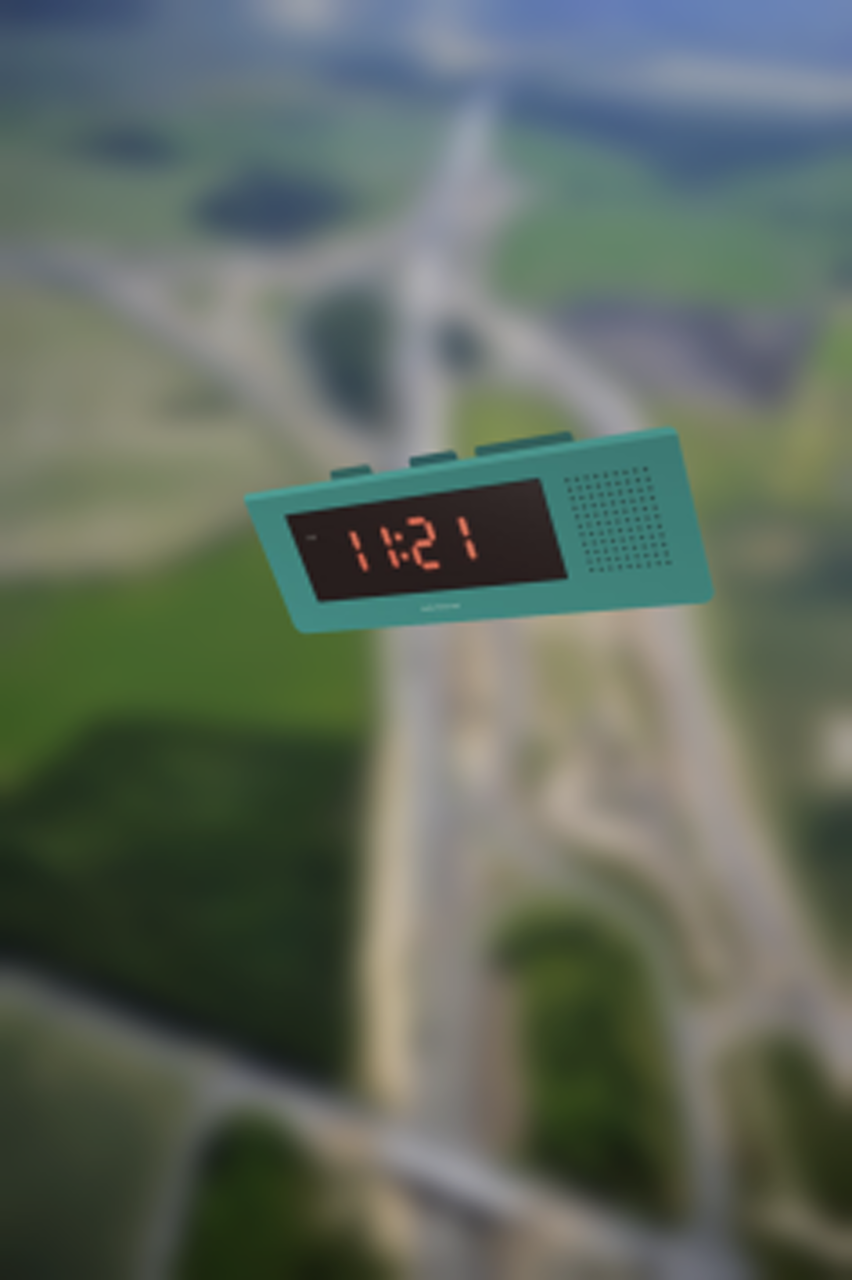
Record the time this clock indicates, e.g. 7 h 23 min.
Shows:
11 h 21 min
